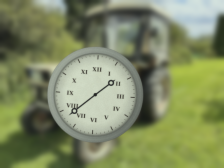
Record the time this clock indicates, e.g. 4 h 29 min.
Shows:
1 h 38 min
